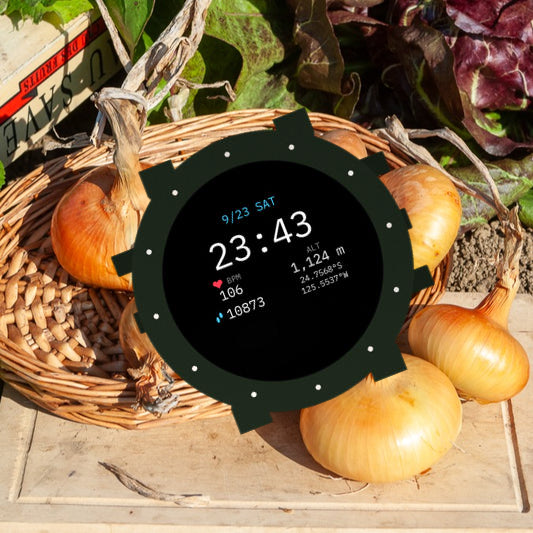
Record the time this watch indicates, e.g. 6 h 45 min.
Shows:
23 h 43 min
